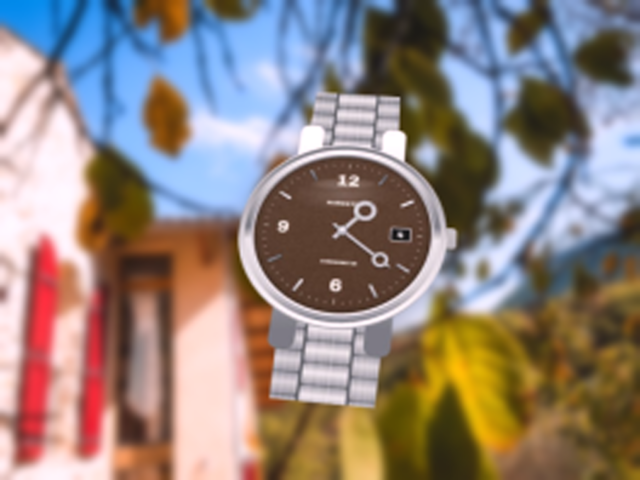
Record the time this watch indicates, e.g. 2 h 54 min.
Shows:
1 h 21 min
